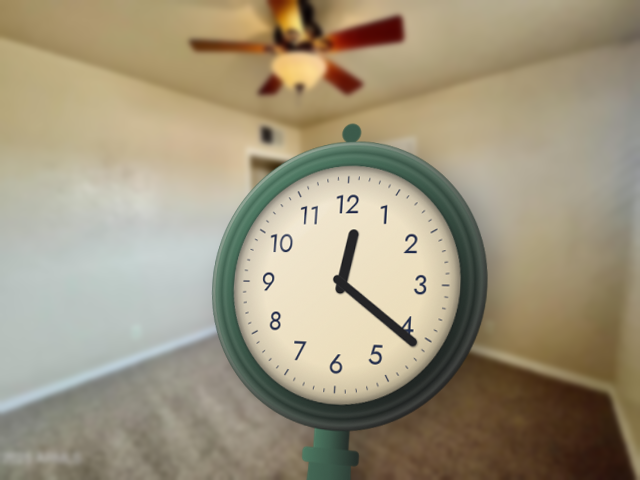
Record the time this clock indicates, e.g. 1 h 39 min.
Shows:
12 h 21 min
